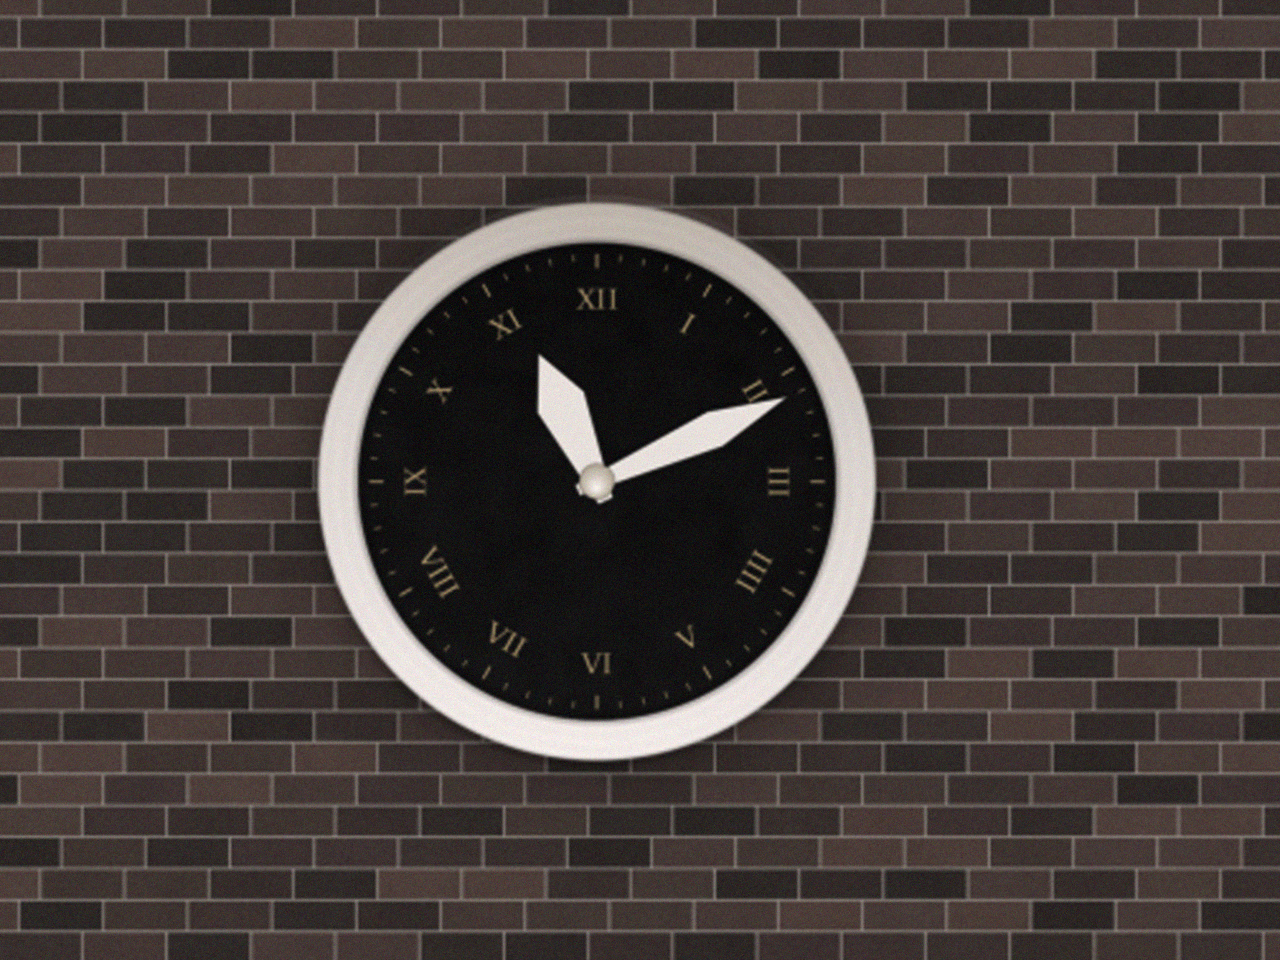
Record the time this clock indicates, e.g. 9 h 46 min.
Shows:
11 h 11 min
